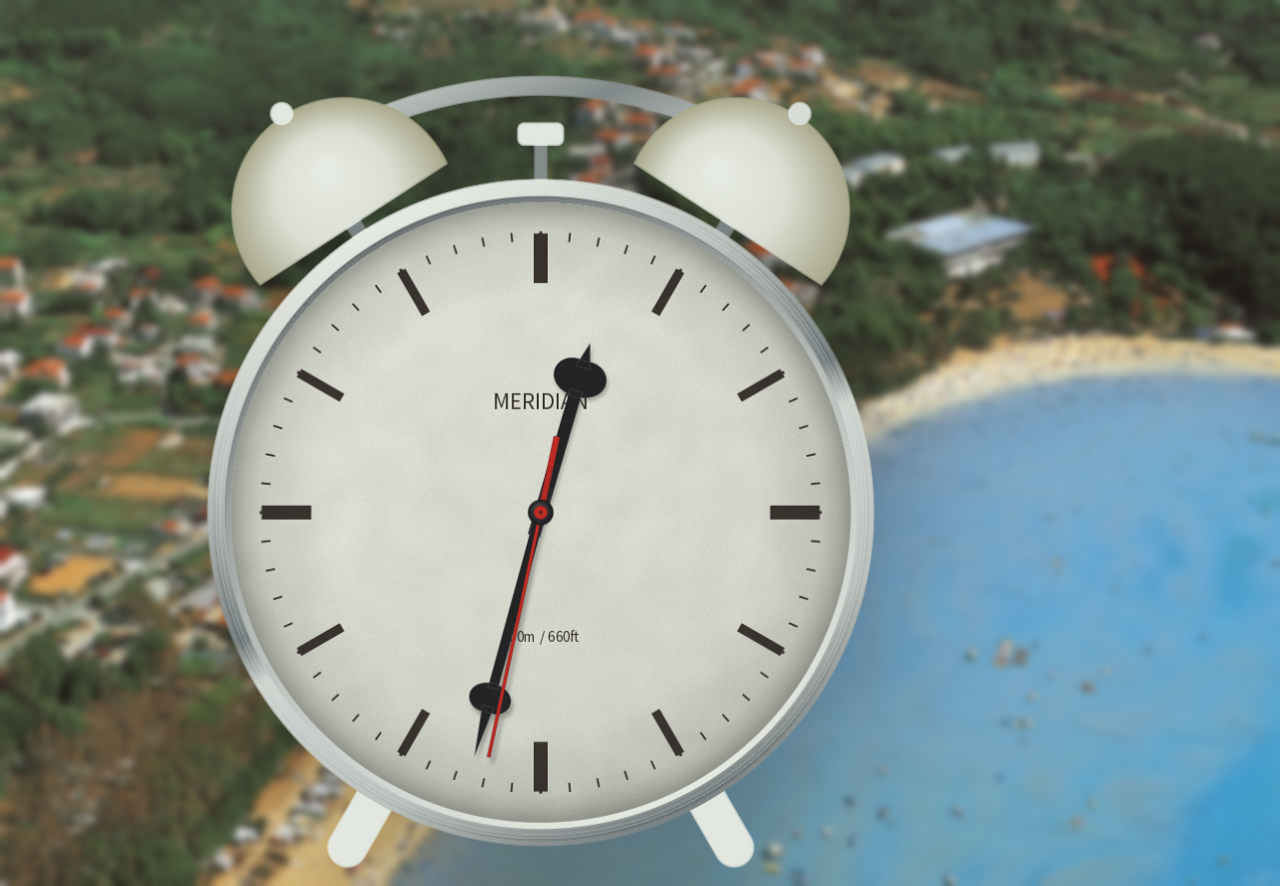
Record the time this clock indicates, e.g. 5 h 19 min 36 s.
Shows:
12 h 32 min 32 s
